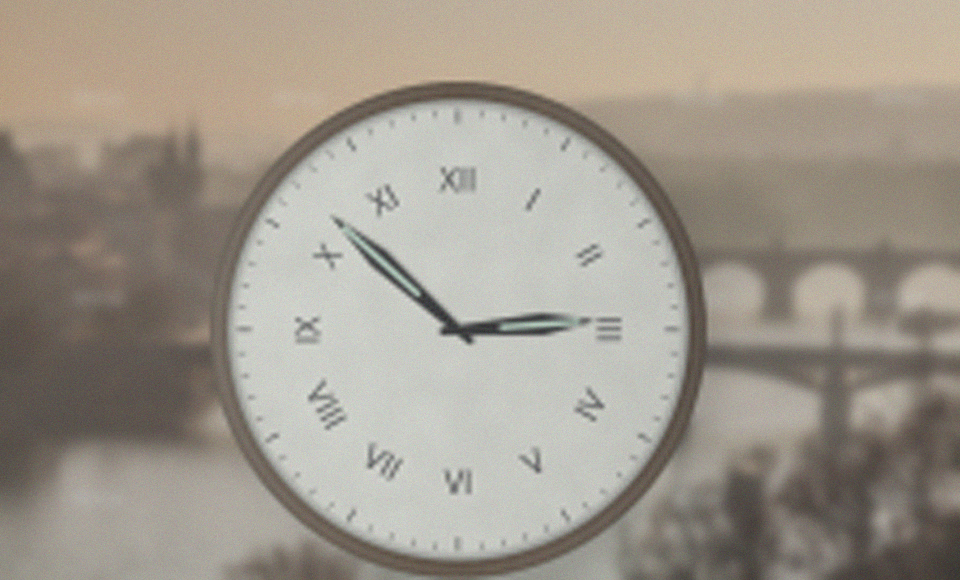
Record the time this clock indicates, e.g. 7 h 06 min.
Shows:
2 h 52 min
